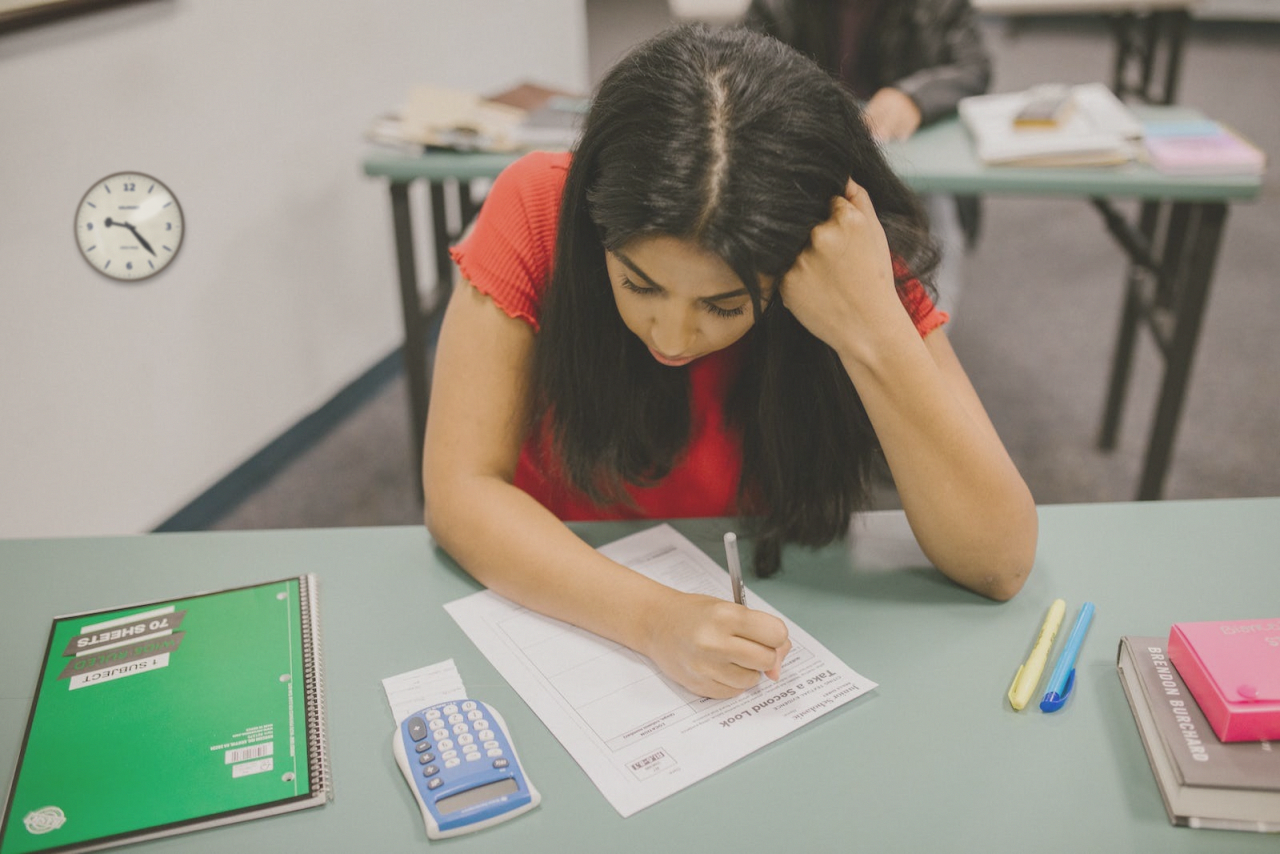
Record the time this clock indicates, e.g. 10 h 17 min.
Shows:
9 h 23 min
